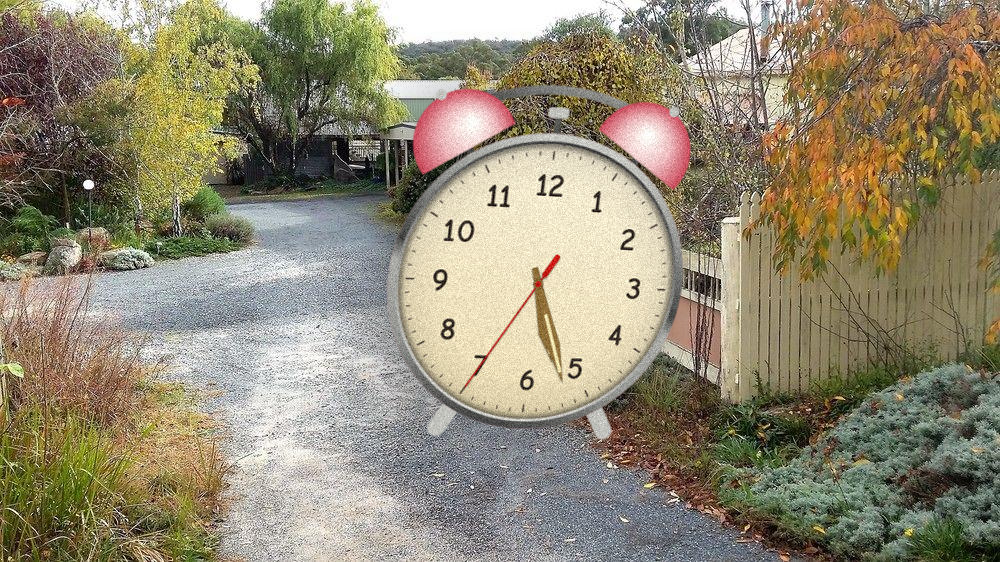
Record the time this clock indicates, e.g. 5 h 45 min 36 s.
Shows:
5 h 26 min 35 s
